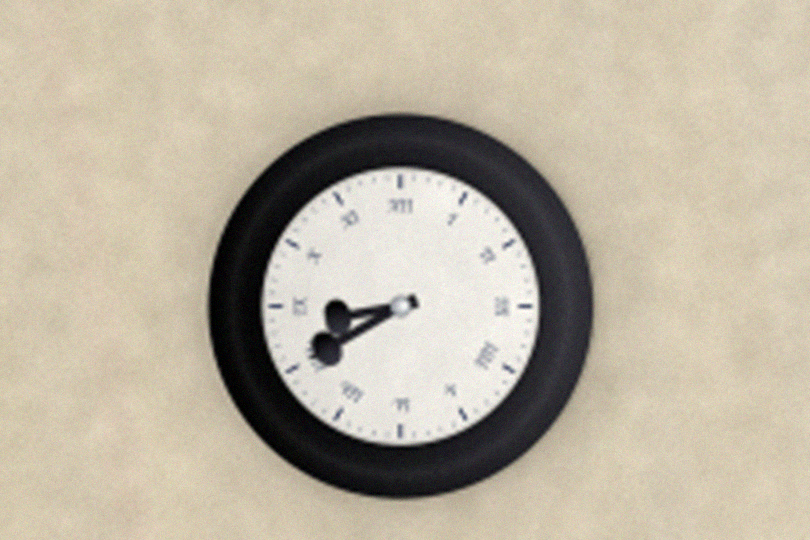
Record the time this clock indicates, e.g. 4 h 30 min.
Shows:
8 h 40 min
